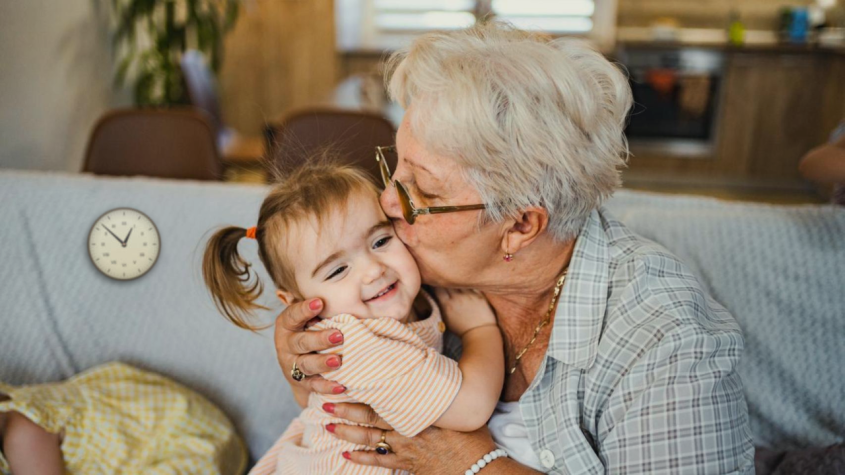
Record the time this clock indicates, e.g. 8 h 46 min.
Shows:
12 h 52 min
